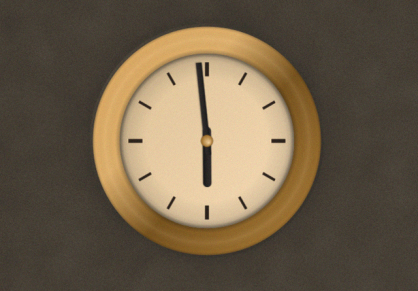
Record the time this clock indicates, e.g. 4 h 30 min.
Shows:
5 h 59 min
